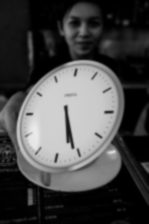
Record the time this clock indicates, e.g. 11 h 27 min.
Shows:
5 h 26 min
